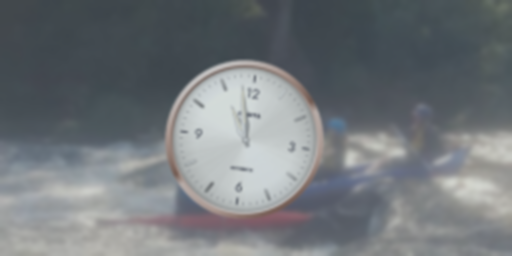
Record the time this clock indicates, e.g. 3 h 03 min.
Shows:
10 h 58 min
